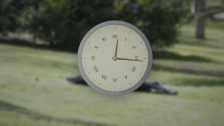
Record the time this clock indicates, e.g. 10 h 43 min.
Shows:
12 h 16 min
